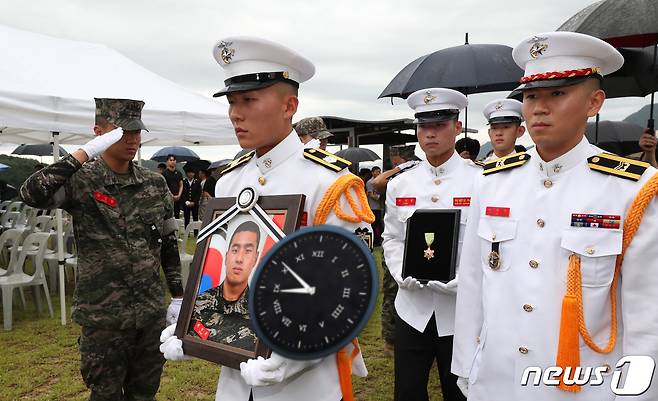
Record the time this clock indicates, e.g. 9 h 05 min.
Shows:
8 h 51 min
